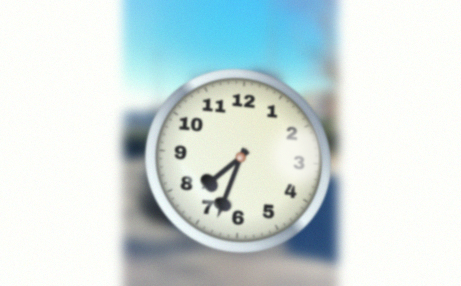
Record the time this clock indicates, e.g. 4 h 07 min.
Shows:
7 h 33 min
